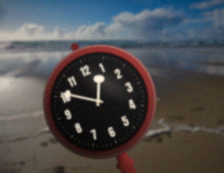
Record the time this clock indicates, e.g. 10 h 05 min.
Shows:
12 h 51 min
